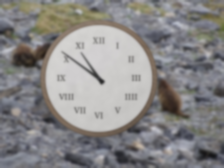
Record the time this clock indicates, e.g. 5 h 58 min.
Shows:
10 h 51 min
